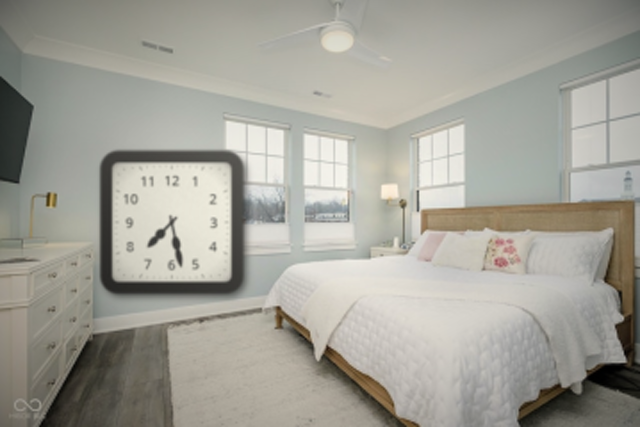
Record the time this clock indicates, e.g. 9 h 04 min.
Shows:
7 h 28 min
